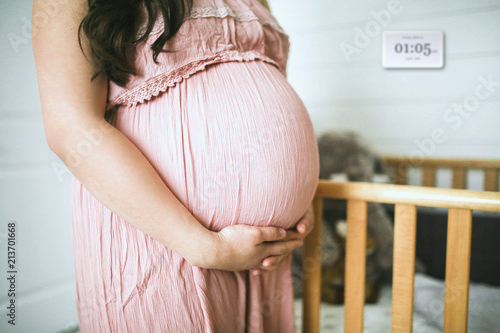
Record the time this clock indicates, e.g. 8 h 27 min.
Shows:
1 h 05 min
